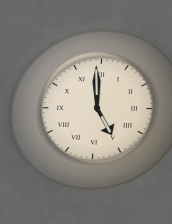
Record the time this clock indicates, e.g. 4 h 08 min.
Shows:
4 h 59 min
